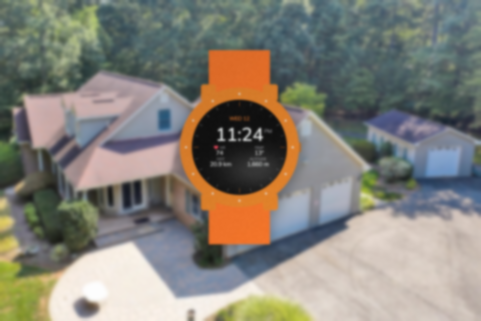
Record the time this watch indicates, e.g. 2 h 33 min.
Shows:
11 h 24 min
